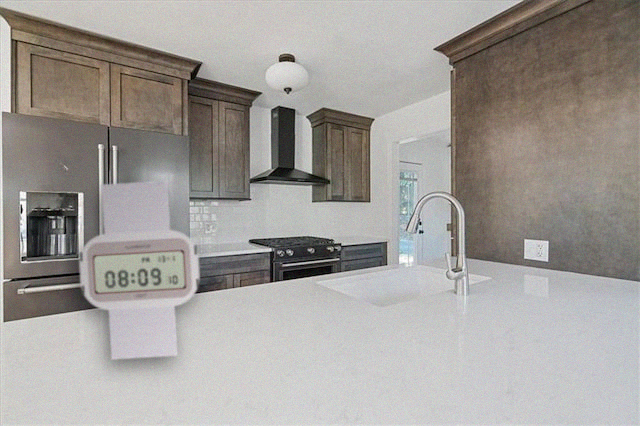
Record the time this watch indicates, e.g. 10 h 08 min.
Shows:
8 h 09 min
